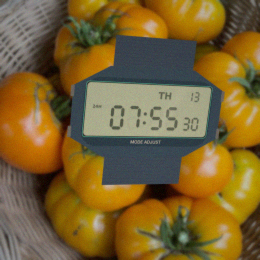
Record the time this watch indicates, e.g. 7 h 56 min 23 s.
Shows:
7 h 55 min 30 s
